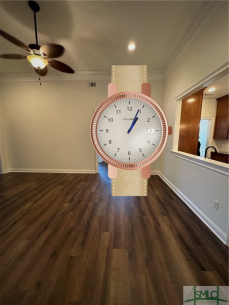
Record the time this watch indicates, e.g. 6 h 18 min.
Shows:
1 h 04 min
